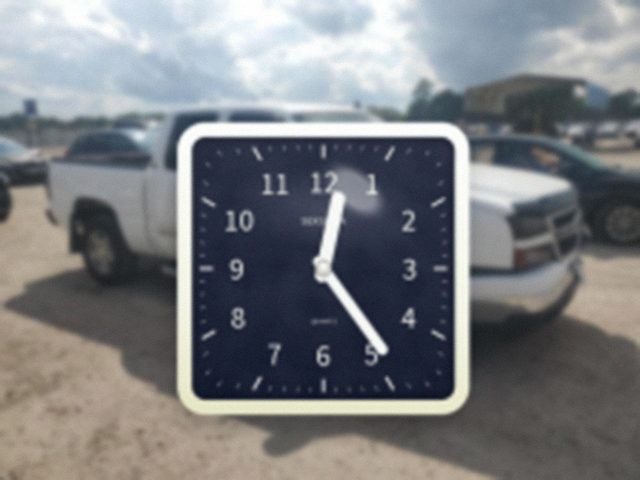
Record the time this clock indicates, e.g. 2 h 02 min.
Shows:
12 h 24 min
